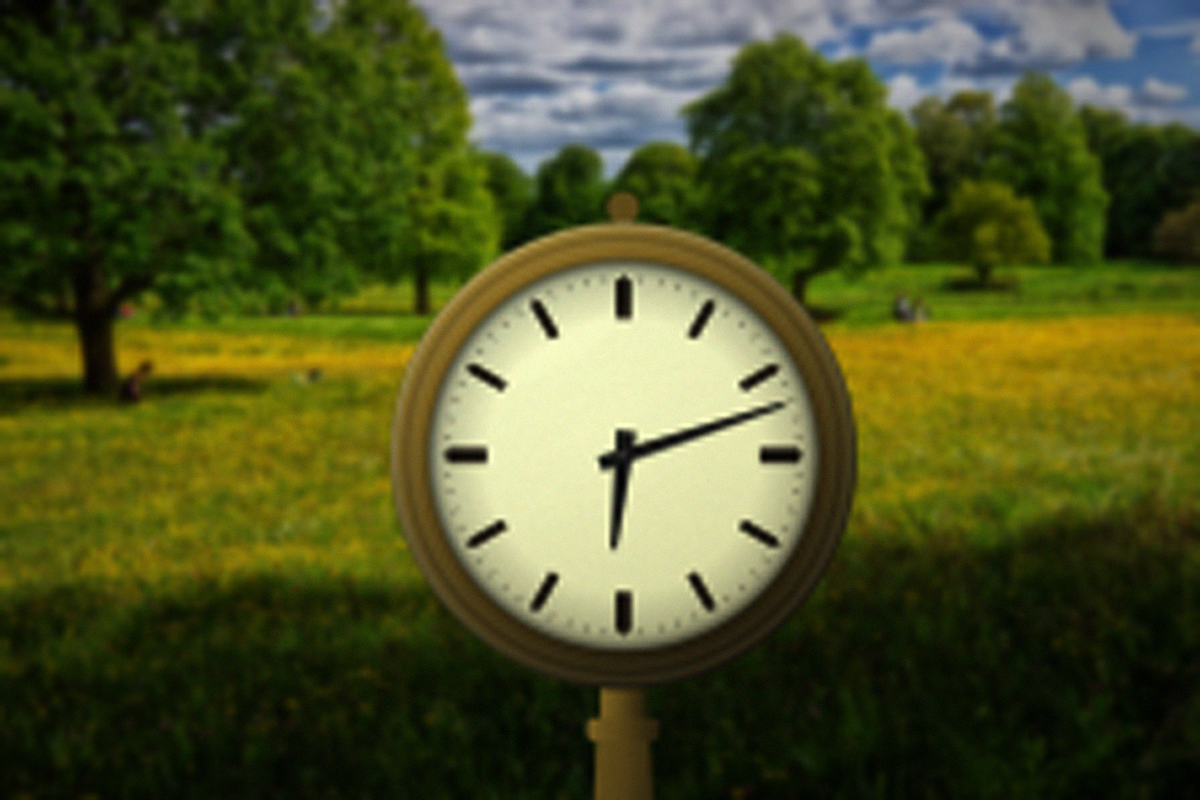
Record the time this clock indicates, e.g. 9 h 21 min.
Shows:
6 h 12 min
